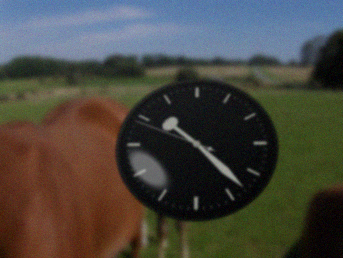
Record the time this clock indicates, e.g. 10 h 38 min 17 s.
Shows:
10 h 22 min 49 s
